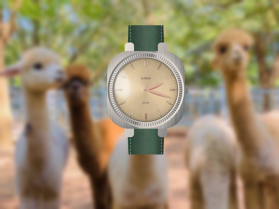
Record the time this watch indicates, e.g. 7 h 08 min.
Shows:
2 h 18 min
